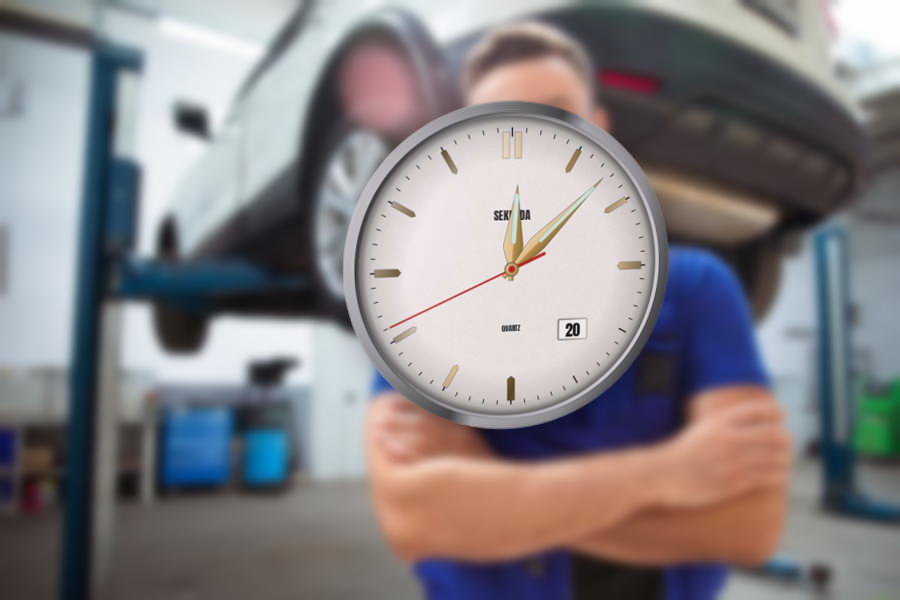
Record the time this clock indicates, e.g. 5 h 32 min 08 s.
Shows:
12 h 07 min 41 s
